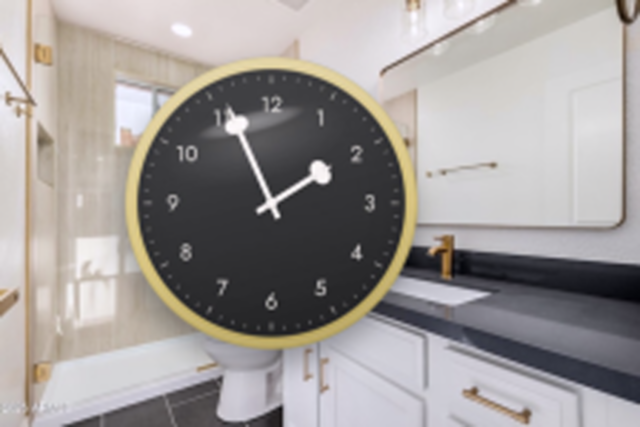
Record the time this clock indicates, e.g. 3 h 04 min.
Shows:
1 h 56 min
